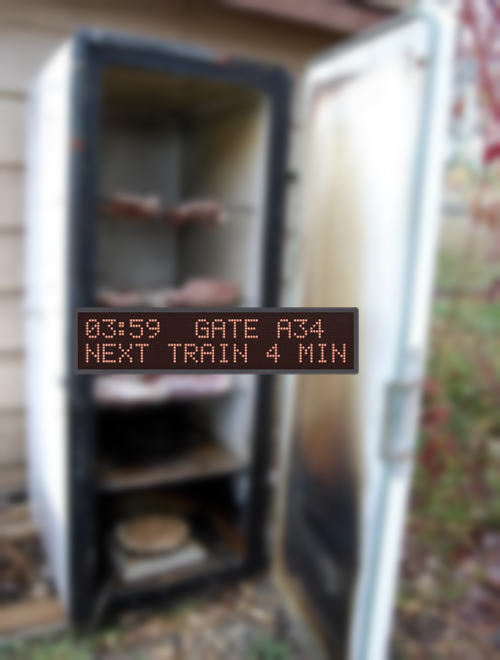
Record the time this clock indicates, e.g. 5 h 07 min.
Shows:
3 h 59 min
